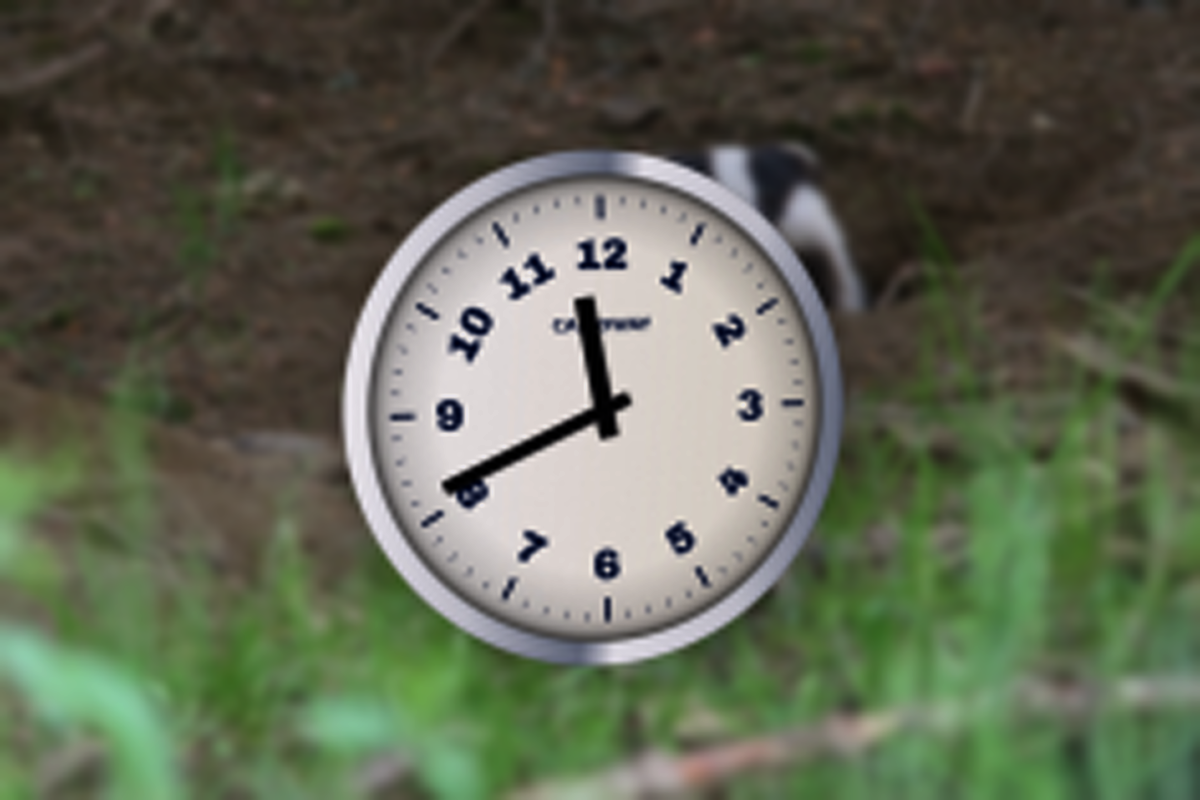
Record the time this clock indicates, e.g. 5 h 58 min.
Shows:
11 h 41 min
